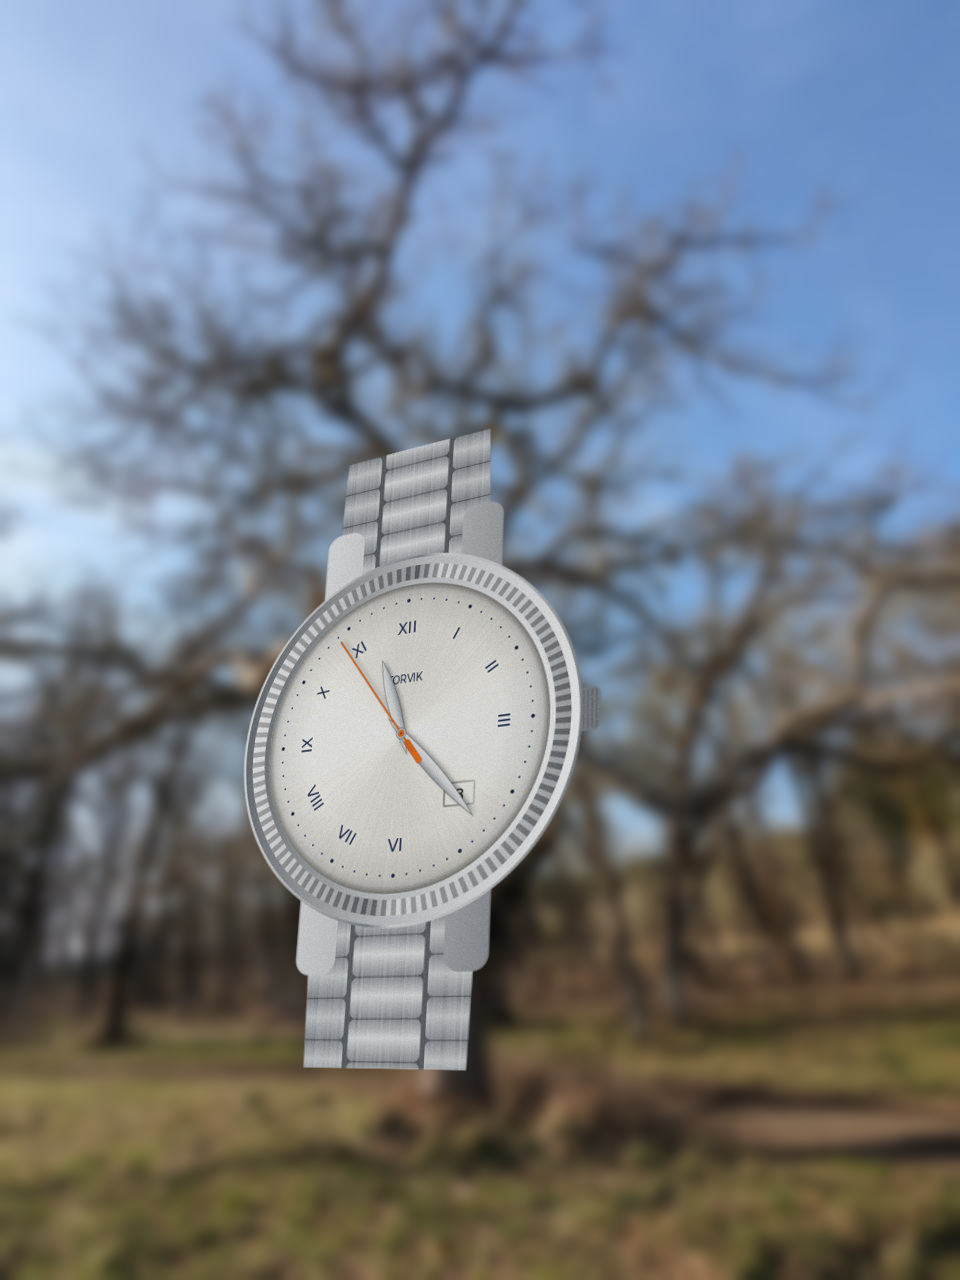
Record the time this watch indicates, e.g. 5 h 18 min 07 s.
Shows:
11 h 22 min 54 s
